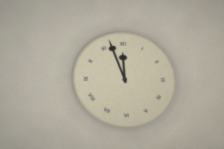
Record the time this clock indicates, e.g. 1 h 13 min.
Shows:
11 h 57 min
